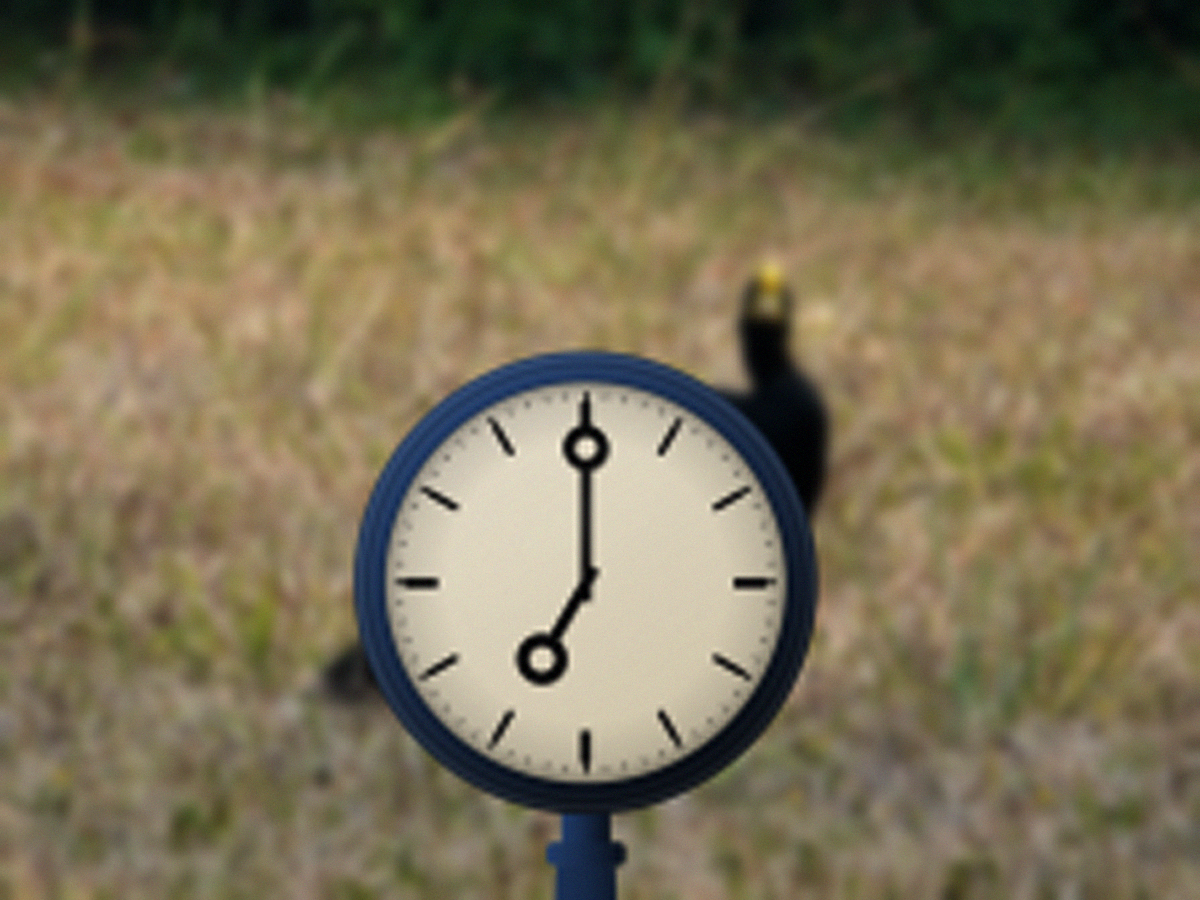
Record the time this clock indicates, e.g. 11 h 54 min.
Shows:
7 h 00 min
